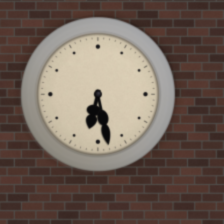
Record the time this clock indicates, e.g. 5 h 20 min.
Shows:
6 h 28 min
